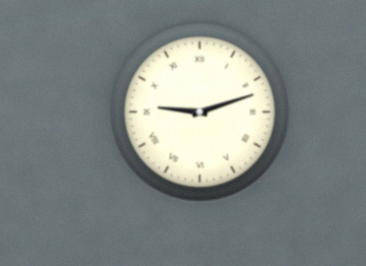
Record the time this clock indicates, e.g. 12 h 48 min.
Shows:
9 h 12 min
